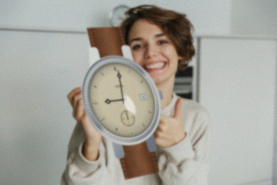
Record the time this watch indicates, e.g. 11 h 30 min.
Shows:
9 h 01 min
